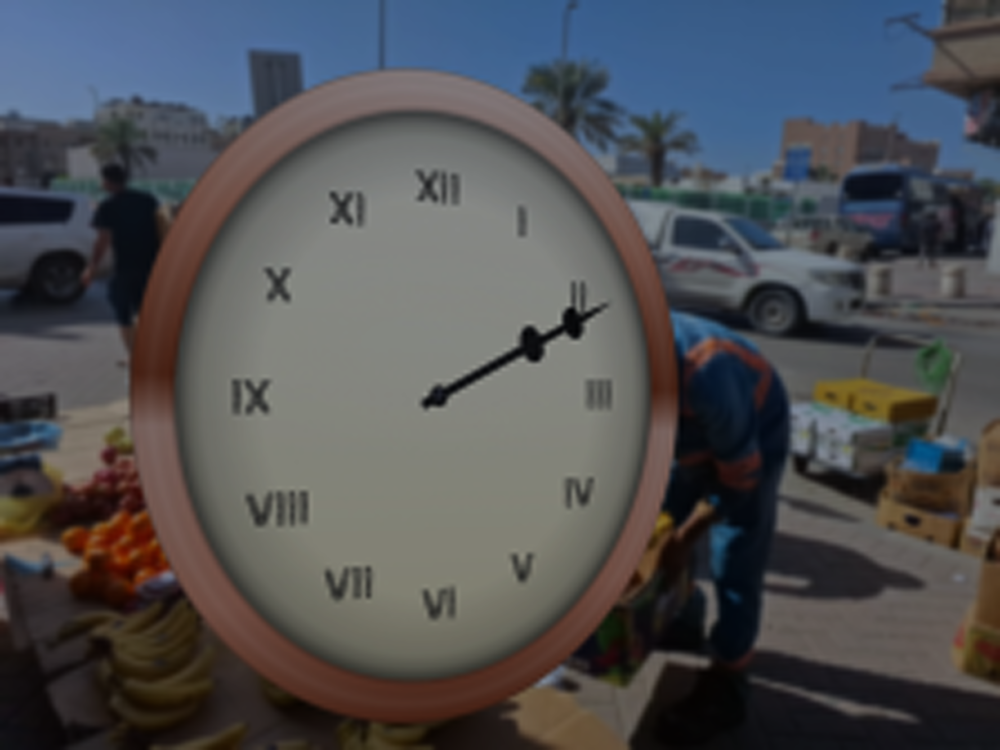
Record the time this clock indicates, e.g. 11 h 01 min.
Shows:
2 h 11 min
